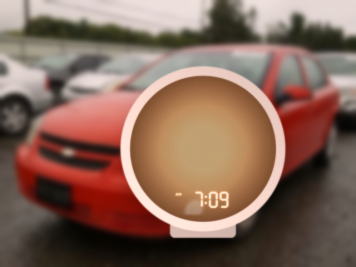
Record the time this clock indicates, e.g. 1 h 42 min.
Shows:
7 h 09 min
